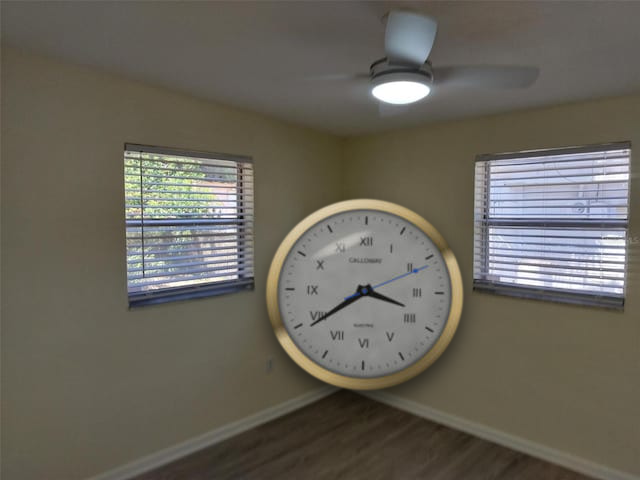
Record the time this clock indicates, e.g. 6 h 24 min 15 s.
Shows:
3 h 39 min 11 s
